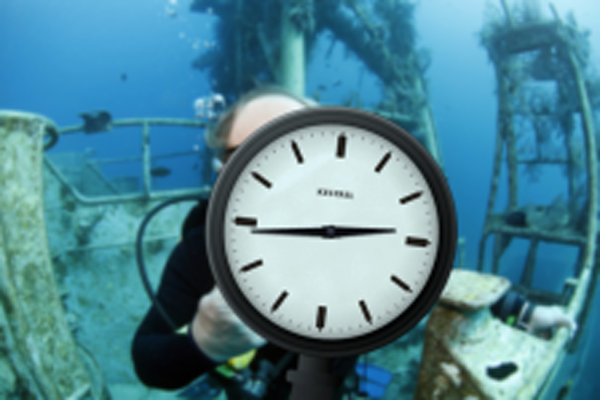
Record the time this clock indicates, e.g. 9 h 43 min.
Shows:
2 h 44 min
